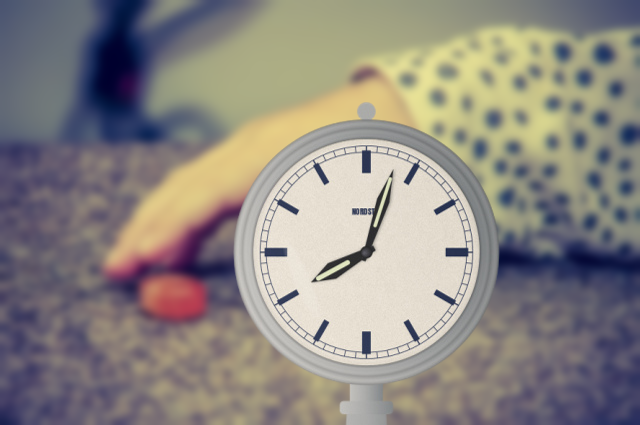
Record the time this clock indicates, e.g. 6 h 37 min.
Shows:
8 h 03 min
